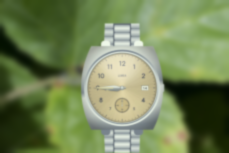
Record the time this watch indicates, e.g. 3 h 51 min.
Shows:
8 h 45 min
